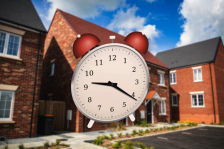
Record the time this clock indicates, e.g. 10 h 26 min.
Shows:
9 h 21 min
